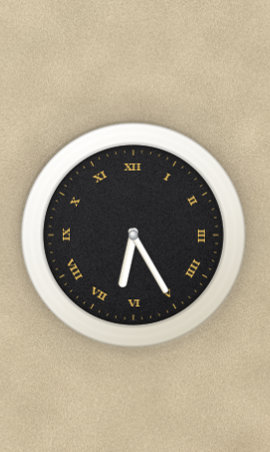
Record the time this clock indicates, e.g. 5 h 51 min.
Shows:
6 h 25 min
